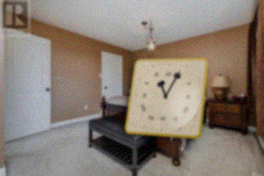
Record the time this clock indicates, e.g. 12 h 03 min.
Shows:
11 h 04 min
